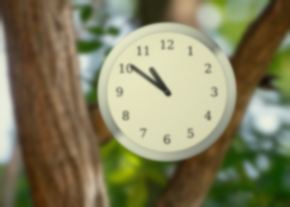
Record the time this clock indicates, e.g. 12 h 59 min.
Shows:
10 h 51 min
